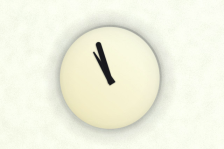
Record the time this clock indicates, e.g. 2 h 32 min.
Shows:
10 h 57 min
